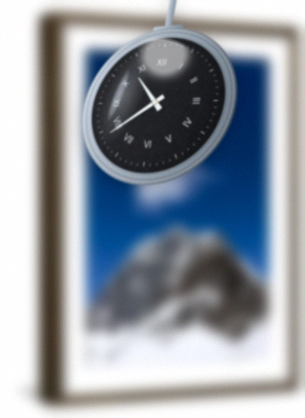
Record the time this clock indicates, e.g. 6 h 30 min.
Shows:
10 h 39 min
